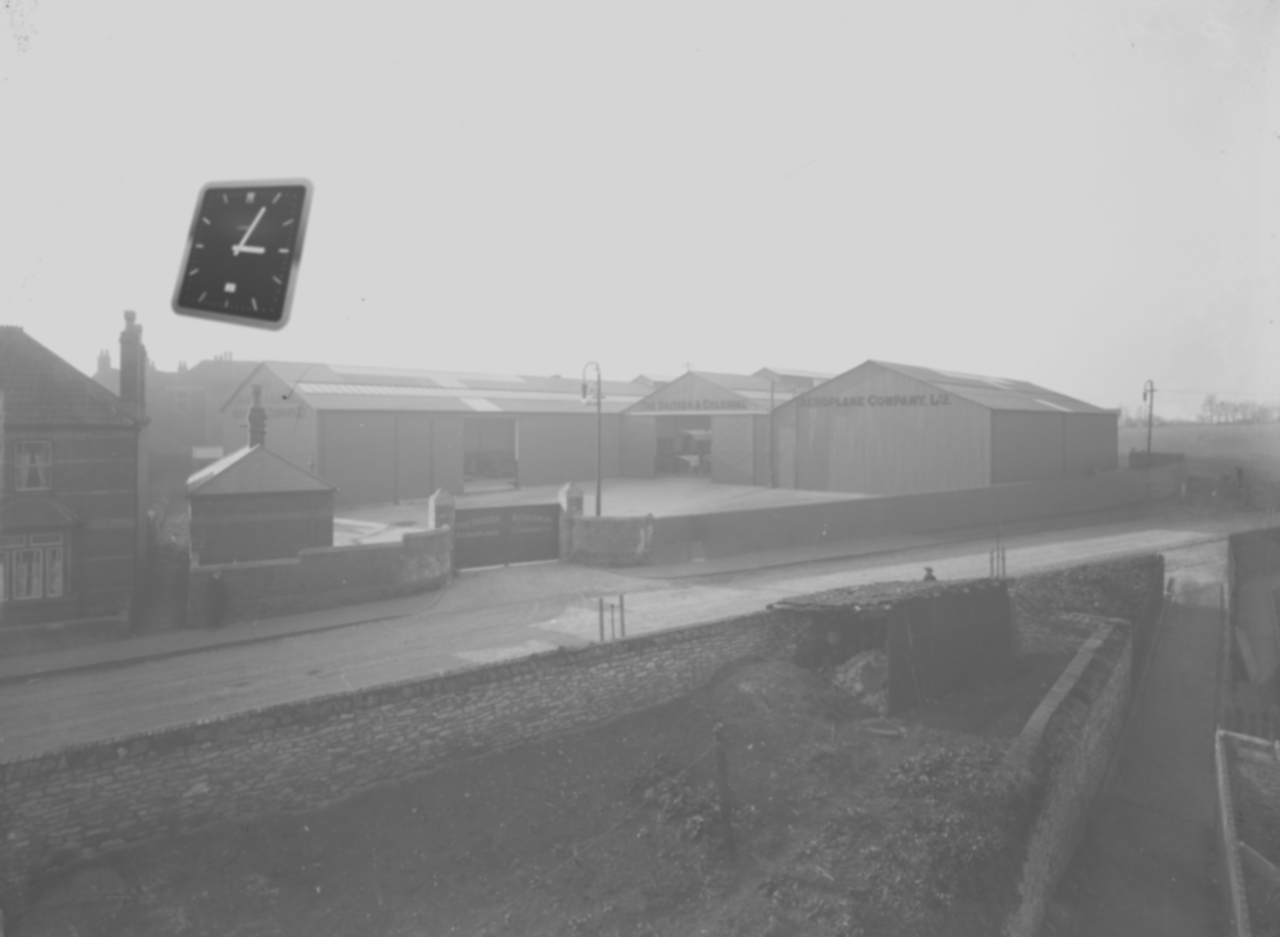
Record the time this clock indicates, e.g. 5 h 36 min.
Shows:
3 h 04 min
